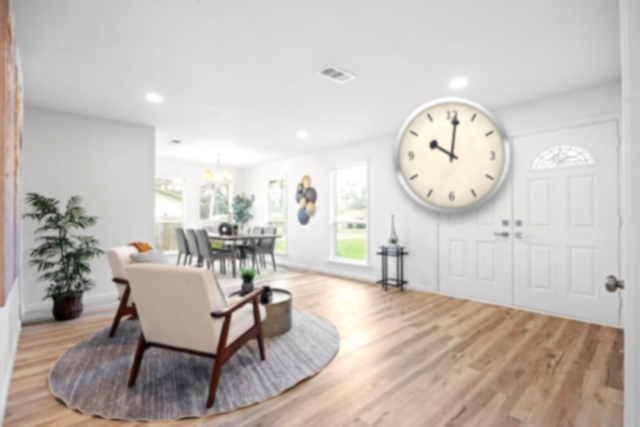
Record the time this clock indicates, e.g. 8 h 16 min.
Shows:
10 h 01 min
